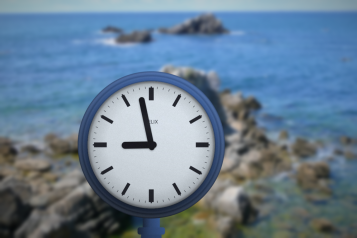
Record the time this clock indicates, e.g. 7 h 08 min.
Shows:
8 h 58 min
